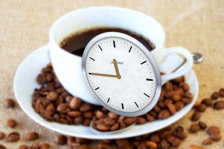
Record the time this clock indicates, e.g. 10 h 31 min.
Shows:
11 h 45 min
